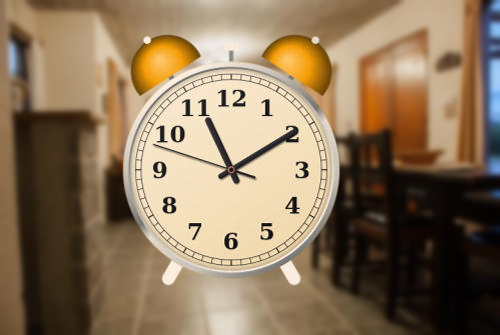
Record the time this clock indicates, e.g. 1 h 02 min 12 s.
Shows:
11 h 09 min 48 s
